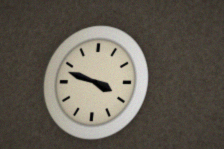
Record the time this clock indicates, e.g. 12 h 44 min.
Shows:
3 h 48 min
